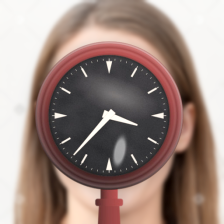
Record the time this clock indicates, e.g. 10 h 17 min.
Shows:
3 h 37 min
